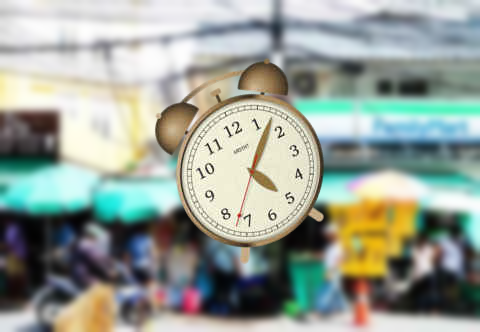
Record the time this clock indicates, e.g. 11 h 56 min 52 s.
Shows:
5 h 07 min 37 s
